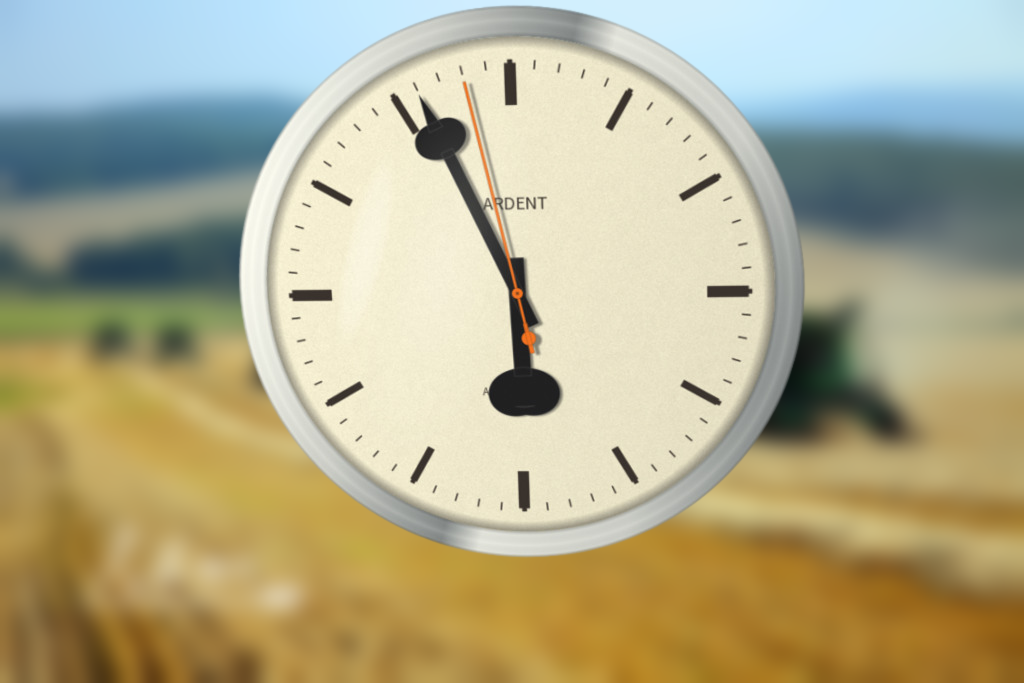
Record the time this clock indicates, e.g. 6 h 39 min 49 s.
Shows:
5 h 55 min 58 s
